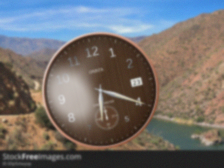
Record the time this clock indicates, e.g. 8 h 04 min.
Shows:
6 h 20 min
